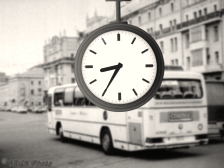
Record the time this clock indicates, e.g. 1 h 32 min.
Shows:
8 h 35 min
